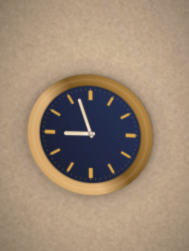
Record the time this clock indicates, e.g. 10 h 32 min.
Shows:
8 h 57 min
